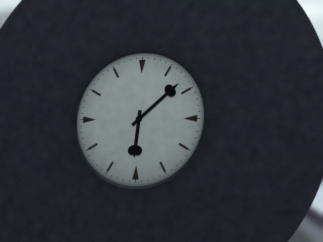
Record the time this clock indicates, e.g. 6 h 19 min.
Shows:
6 h 08 min
